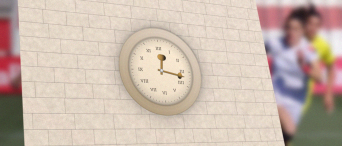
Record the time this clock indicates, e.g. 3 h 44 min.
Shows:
12 h 17 min
